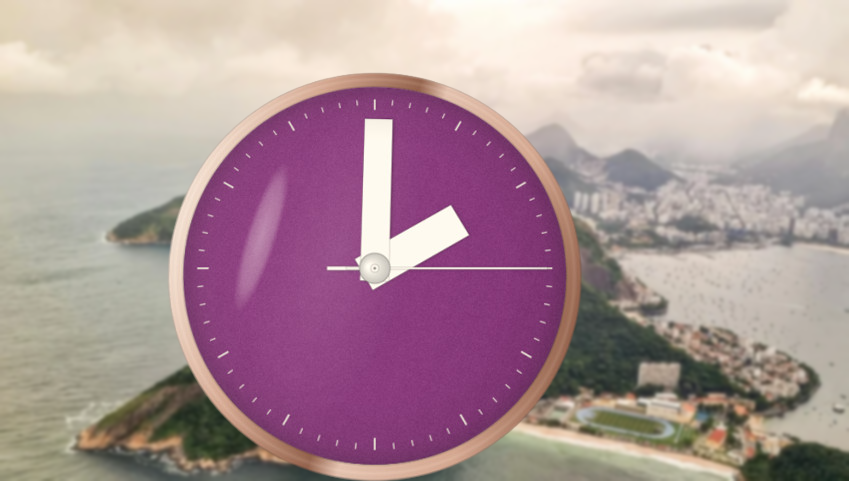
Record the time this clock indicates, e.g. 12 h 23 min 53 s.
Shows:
2 h 00 min 15 s
